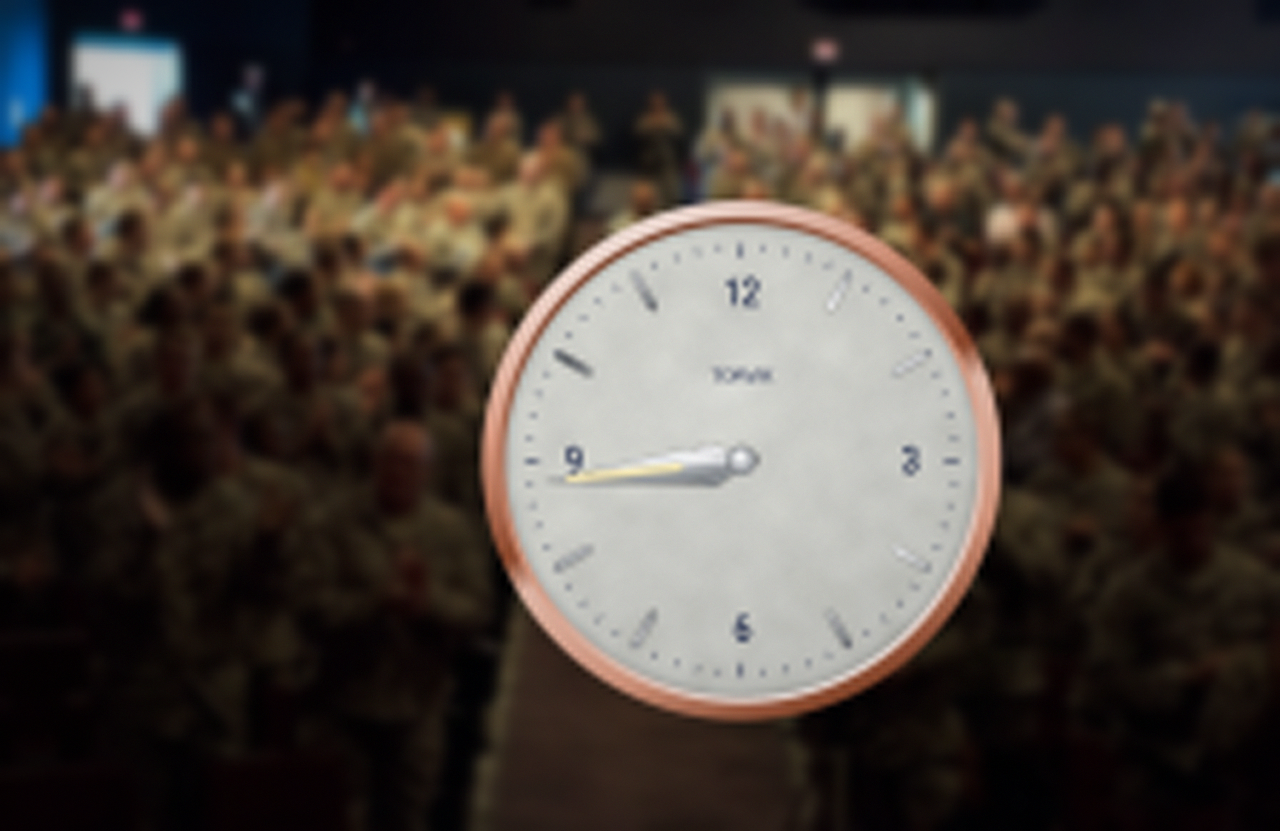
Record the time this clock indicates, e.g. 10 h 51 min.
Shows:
8 h 44 min
